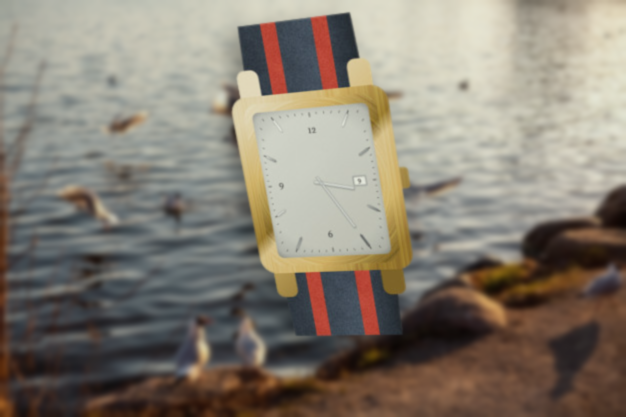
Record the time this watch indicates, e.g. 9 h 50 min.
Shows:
3 h 25 min
